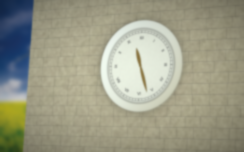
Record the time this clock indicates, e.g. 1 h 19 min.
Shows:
11 h 27 min
